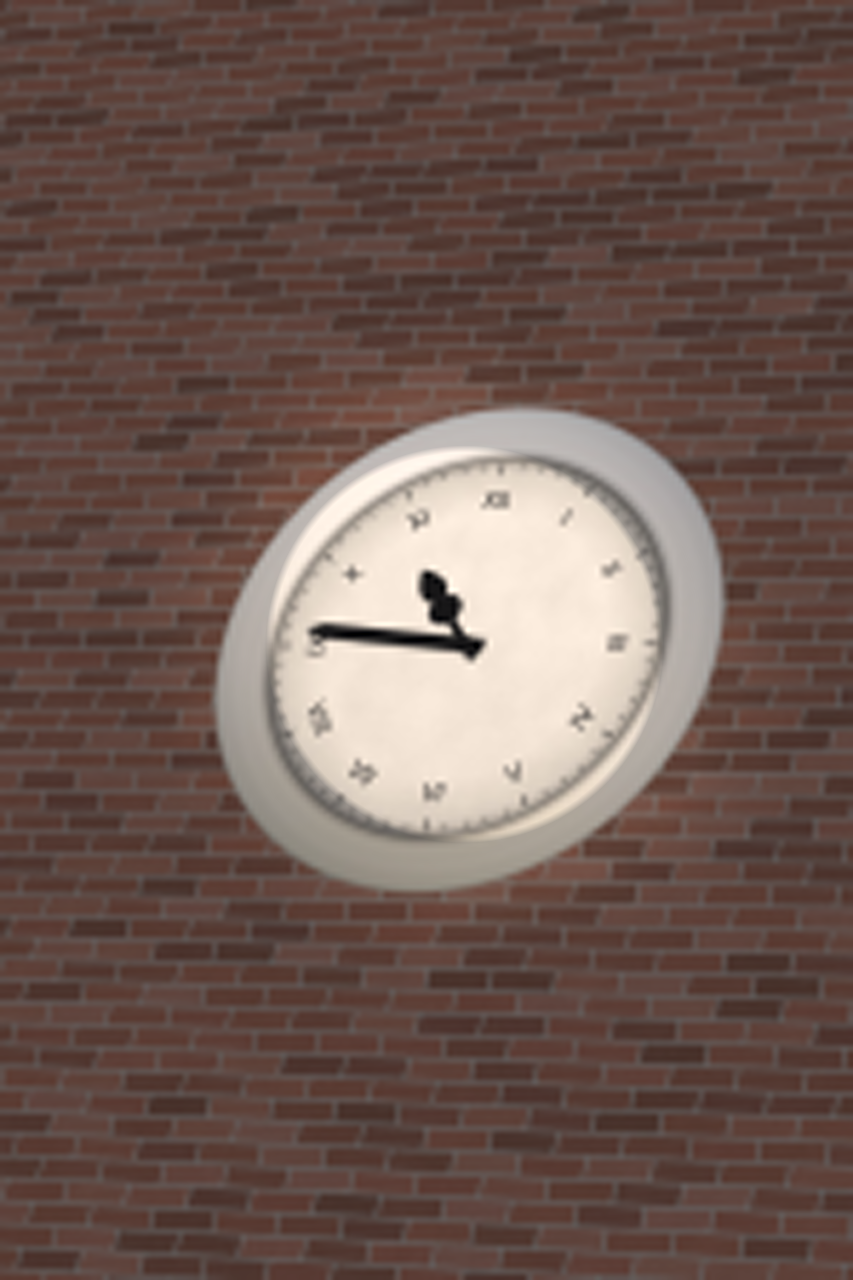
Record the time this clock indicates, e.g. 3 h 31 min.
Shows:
10 h 46 min
